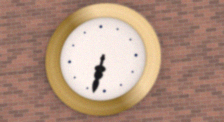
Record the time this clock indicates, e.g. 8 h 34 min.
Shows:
6 h 33 min
